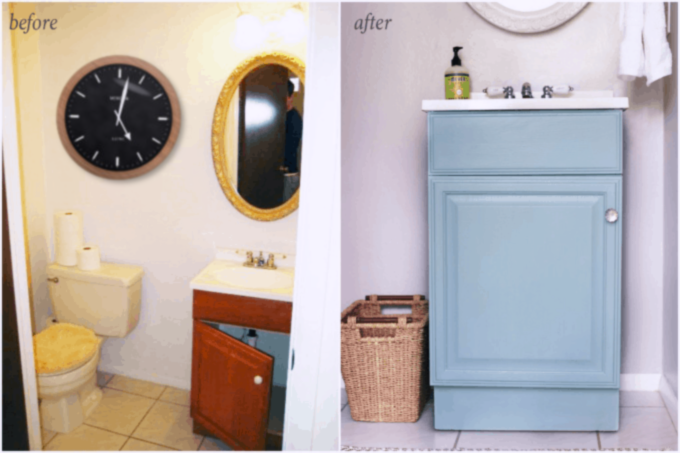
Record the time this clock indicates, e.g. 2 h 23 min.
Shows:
5 h 02 min
